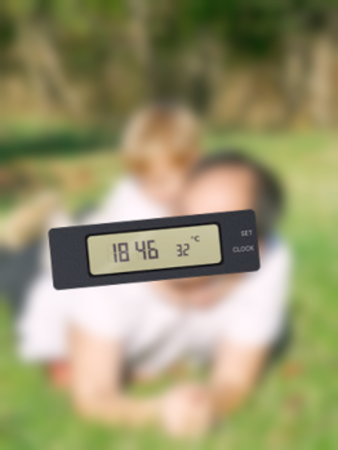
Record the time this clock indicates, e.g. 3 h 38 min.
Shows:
18 h 46 min
